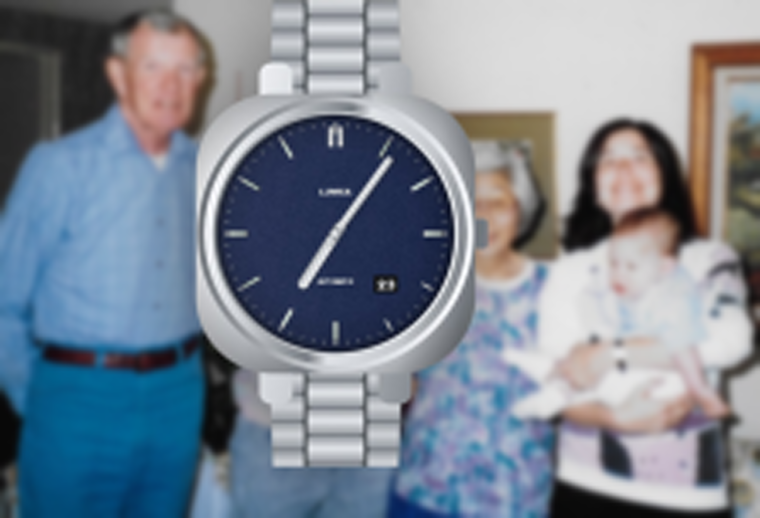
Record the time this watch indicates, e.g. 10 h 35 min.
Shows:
7 h 06 min
